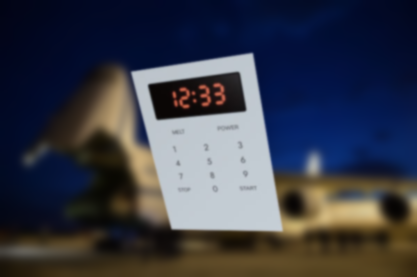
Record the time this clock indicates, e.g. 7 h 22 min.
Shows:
12 h 33 min
